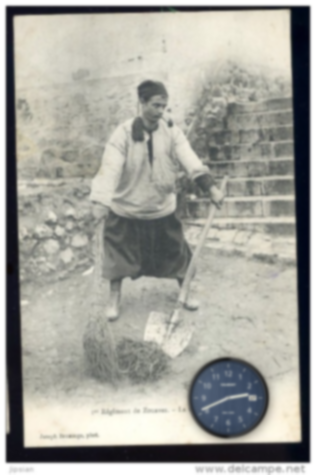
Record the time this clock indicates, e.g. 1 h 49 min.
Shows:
2 h 41 min
